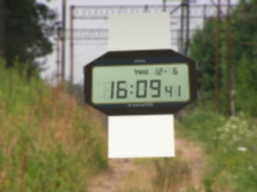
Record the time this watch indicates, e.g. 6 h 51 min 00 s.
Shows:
16 h 09 min 41 s
